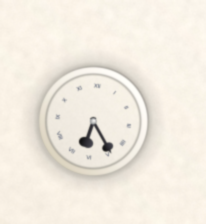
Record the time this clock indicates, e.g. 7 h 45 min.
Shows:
6 h 24 min
